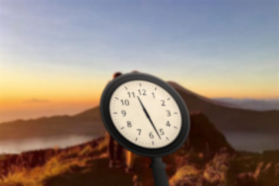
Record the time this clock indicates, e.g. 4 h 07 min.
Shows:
11 h 27 min
